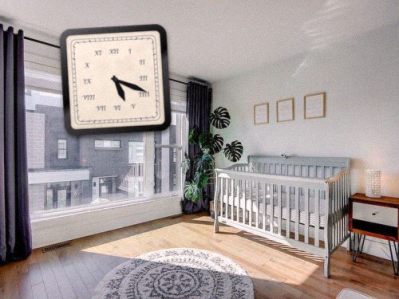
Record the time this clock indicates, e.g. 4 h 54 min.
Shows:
5 h 19 min
